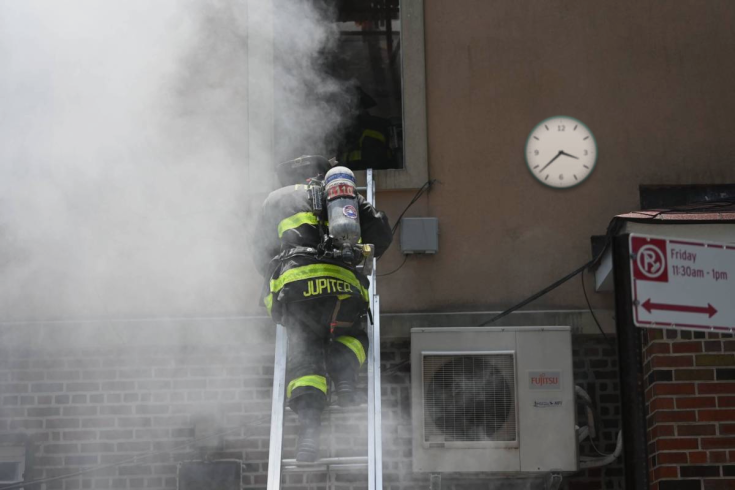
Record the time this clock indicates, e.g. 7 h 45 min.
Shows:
3 h 38 min
